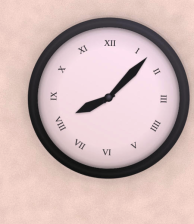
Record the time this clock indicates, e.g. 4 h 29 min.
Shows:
8 h 07 min
